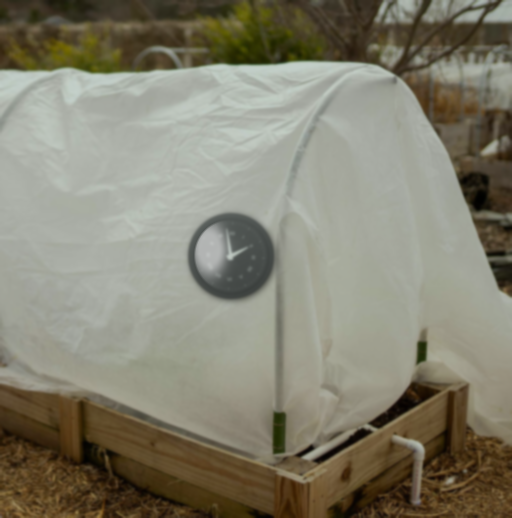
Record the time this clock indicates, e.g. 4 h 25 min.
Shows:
1 h 58 min
